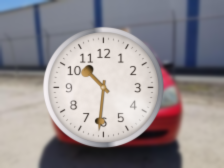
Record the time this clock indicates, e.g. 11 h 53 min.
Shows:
10 h 31 min
